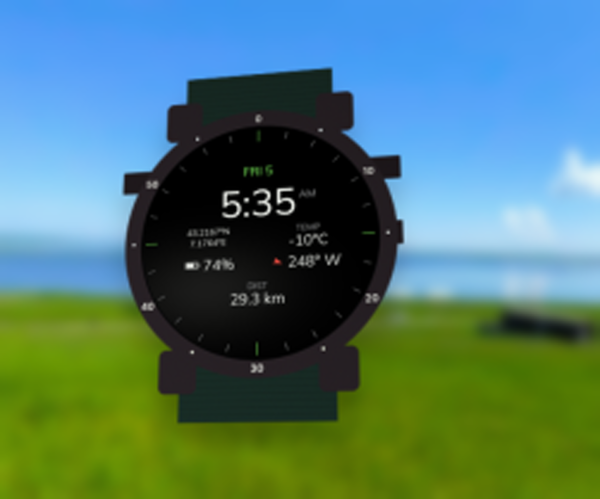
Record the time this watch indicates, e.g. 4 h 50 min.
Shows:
5 h 35 min
